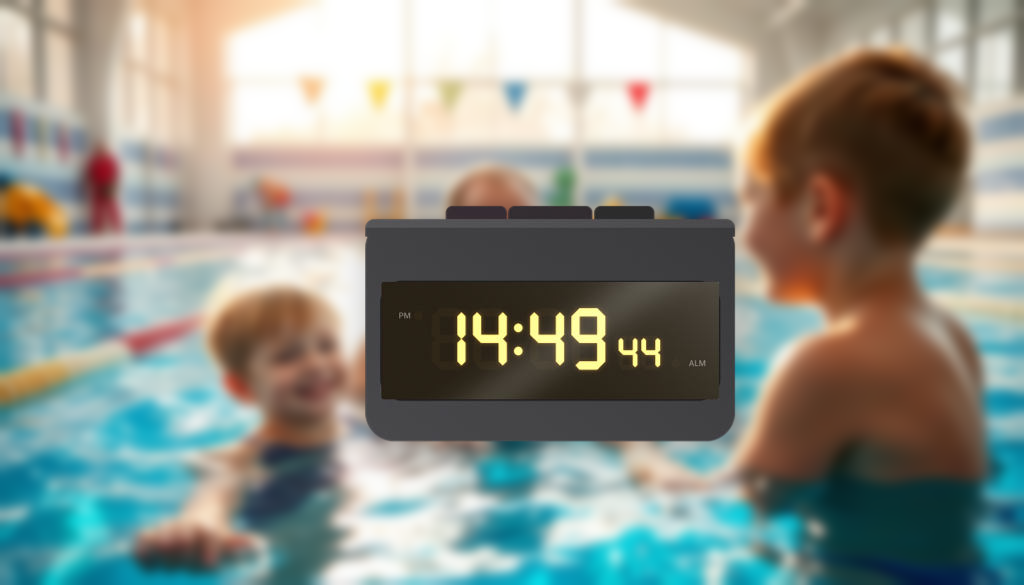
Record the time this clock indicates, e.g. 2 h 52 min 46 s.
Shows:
14 h 49 min 44 s
